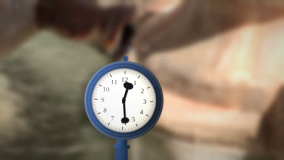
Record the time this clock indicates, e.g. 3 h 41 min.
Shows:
12 h 29 min
